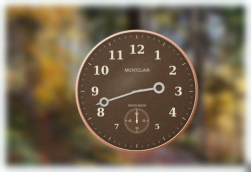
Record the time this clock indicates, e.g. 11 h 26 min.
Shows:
2 h 42 min
